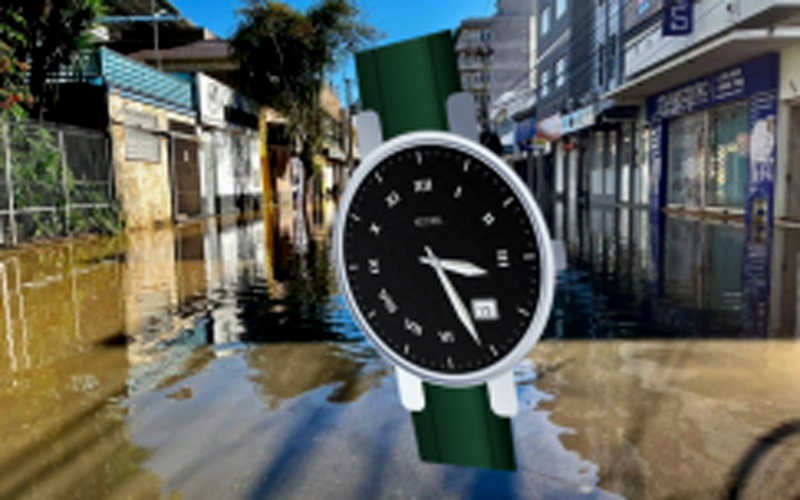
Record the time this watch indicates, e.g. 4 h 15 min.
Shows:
3 h 26 min
